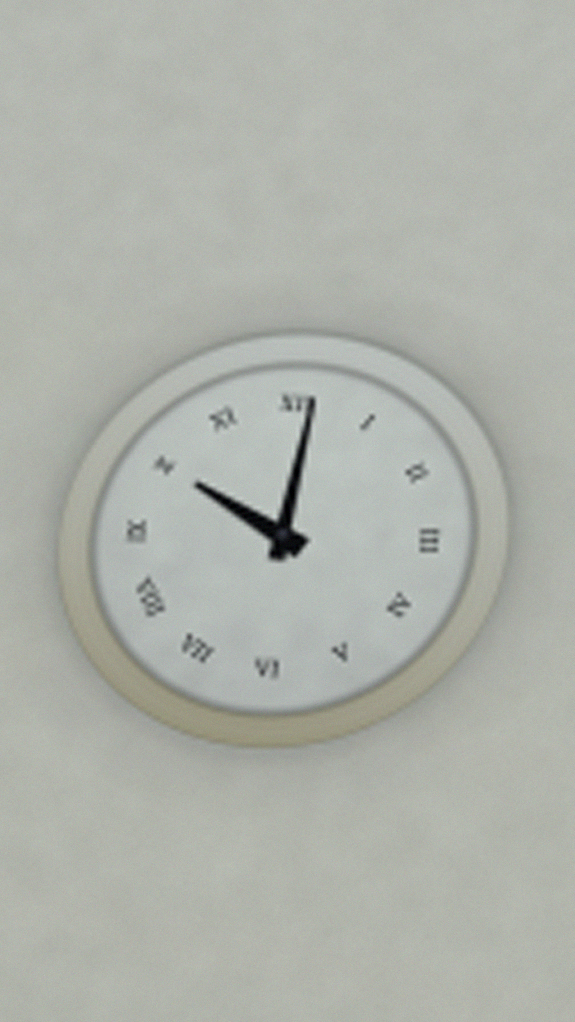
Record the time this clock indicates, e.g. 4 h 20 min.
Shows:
10 h 01 min
